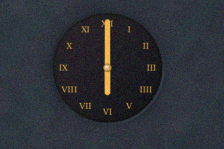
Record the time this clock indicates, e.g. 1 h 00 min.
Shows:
6 h 00 min
